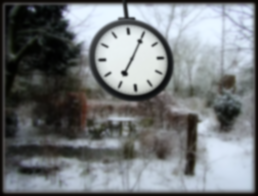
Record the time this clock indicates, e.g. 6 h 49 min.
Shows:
7 h 05 min
